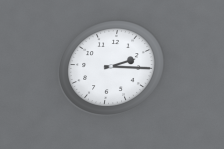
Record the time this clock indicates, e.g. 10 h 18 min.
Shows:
2 h 15 min
